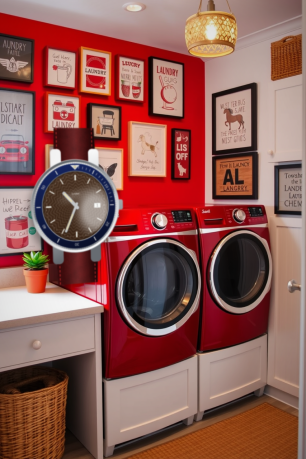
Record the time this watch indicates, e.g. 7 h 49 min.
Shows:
10 h 34 min
